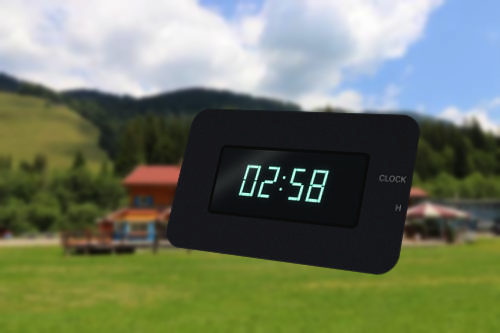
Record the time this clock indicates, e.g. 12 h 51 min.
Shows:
2 h 58 min
